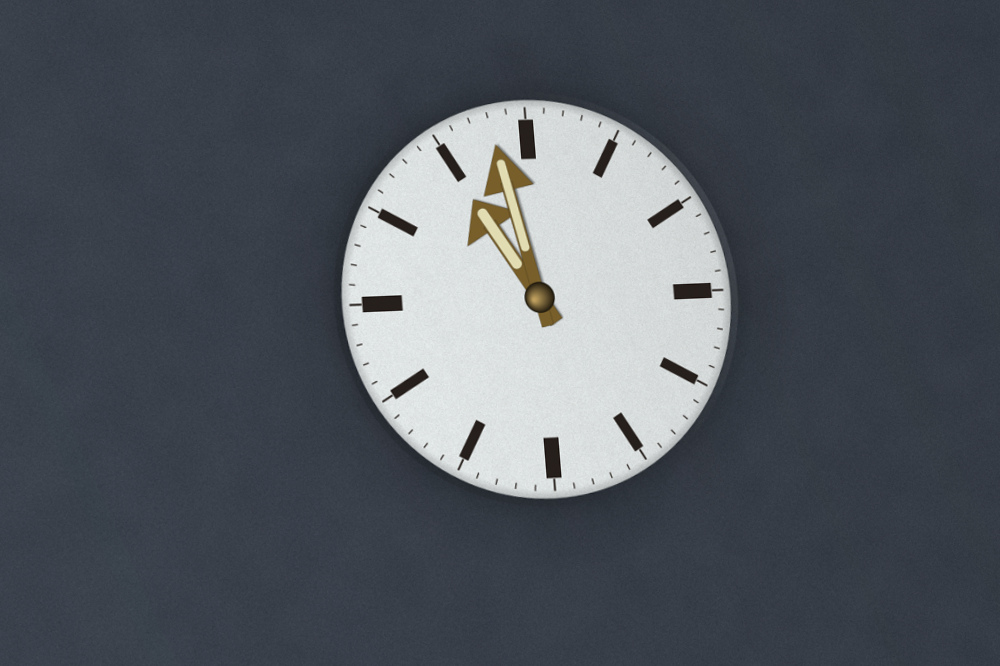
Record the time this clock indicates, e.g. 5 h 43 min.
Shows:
10 h 58 min
